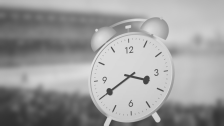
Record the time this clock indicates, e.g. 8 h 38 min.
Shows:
3 h 40 min
